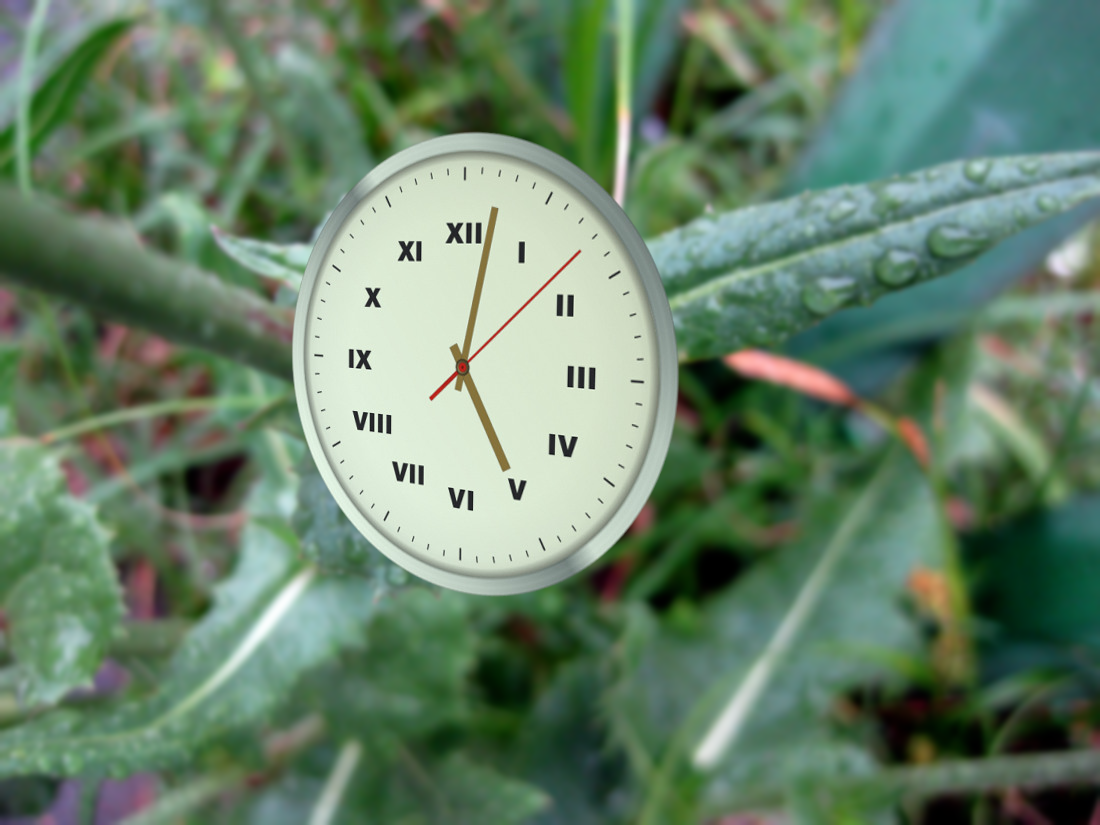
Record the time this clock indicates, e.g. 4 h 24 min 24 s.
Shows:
5 h 02 min 08 s
